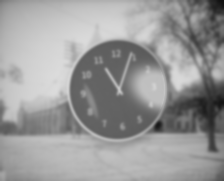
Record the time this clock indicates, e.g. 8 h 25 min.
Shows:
11 h 04 min
